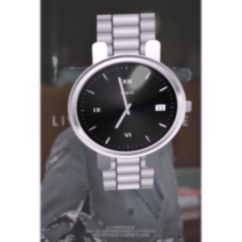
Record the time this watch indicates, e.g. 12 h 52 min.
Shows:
6 h 58 min
